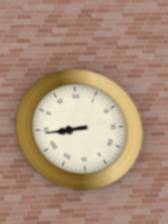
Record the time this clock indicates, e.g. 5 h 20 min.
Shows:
8 h 44 min
